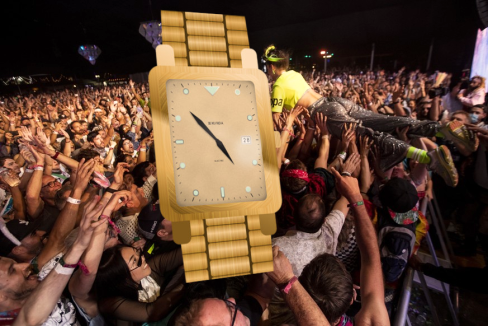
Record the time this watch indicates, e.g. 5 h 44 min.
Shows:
4 h 53 min
